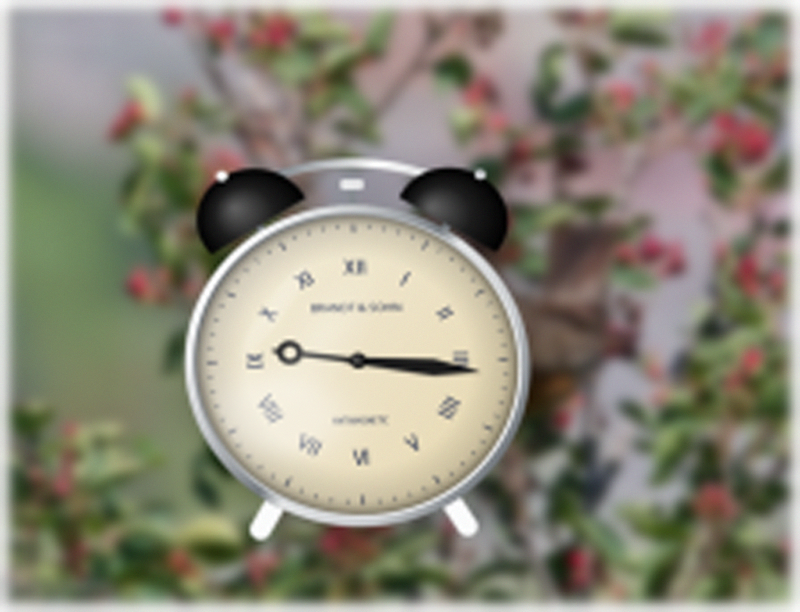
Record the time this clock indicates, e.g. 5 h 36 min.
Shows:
9 h 16 min
